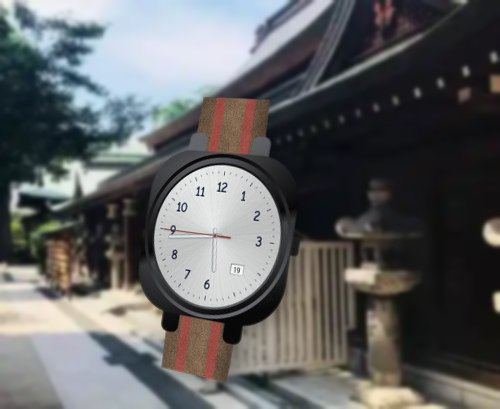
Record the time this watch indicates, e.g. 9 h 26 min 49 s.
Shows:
5 h 43 min 45 s
